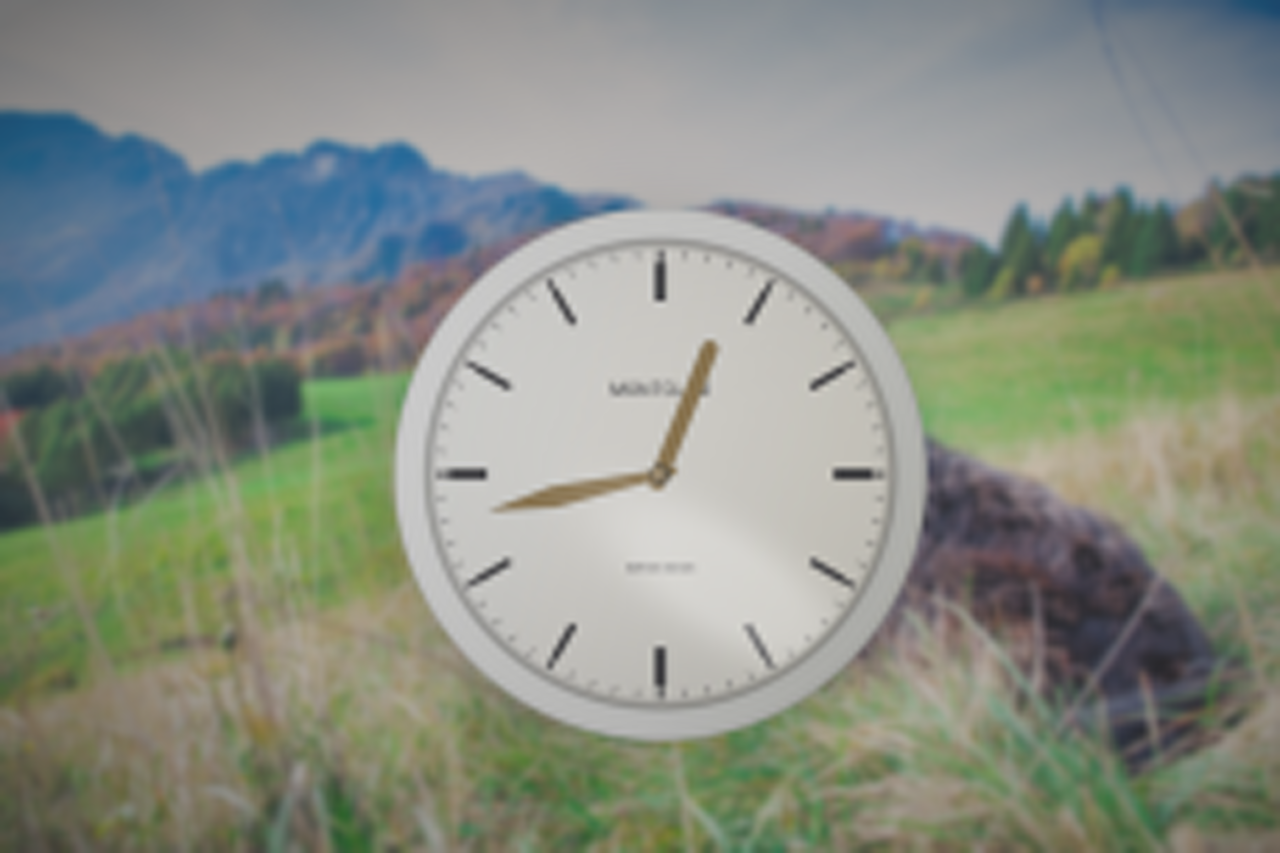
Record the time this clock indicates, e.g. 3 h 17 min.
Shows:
12 h 43 min
